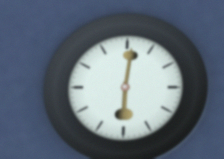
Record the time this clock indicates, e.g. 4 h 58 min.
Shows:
6 h 01 min
